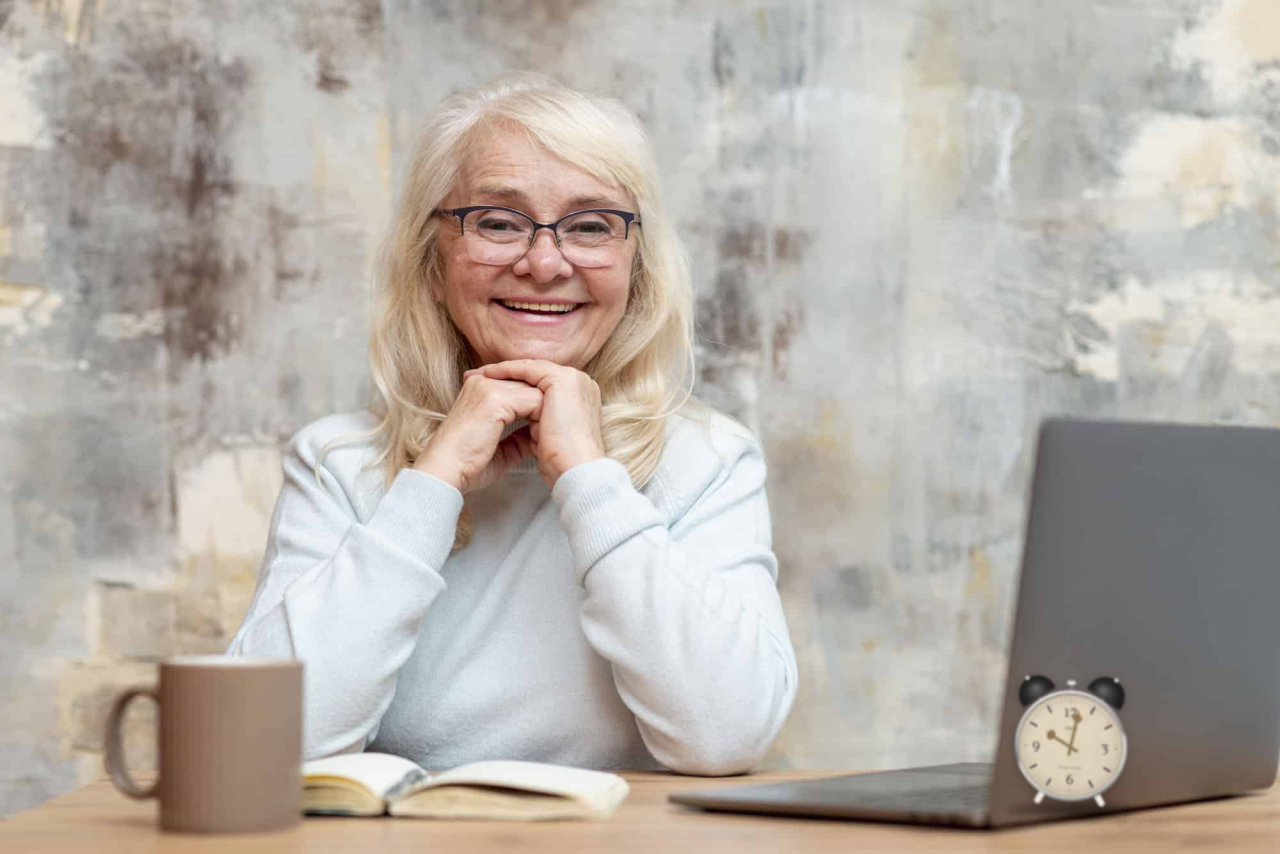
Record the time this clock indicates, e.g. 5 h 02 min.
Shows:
10 h 02 min
